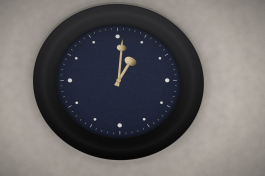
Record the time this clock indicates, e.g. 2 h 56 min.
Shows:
1 h 01 min
